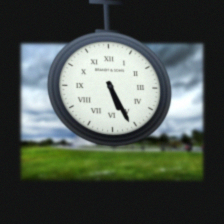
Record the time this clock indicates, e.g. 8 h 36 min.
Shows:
5 h 26 min
